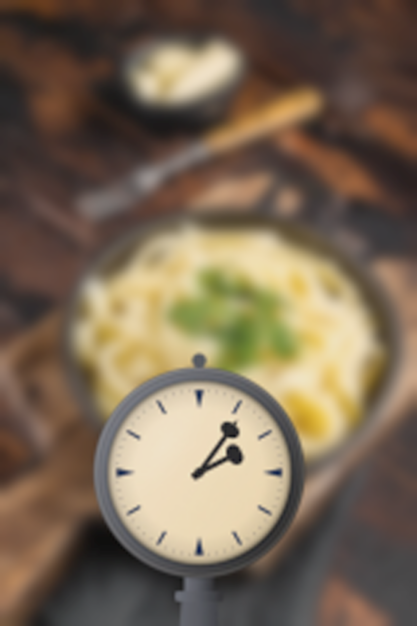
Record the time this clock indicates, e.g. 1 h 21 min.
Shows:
2 h 06 min
